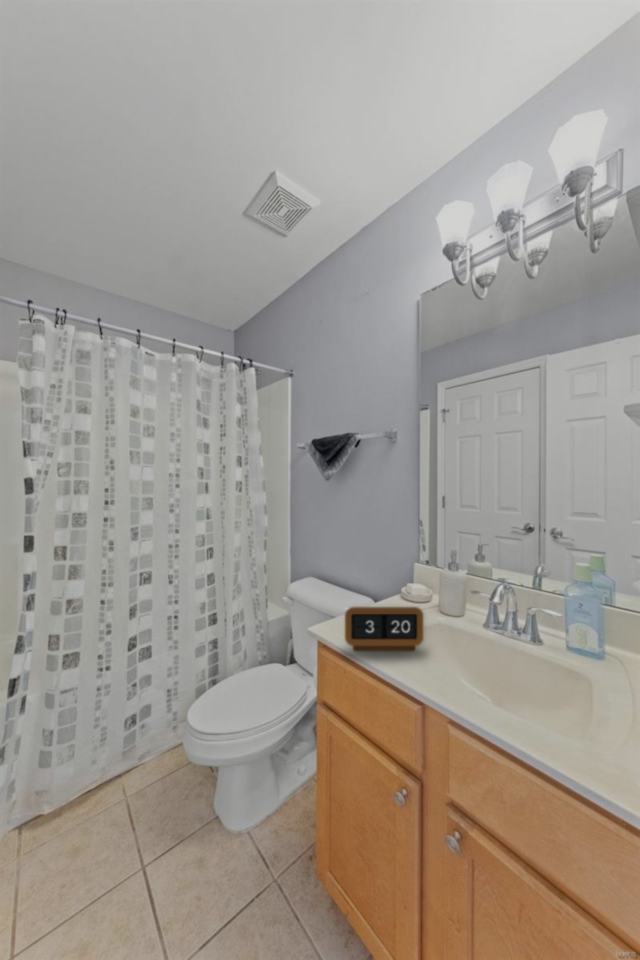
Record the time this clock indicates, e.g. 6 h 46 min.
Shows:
3 h 20 min
